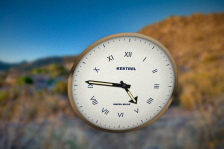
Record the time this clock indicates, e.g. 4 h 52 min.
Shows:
4 h 46 min
